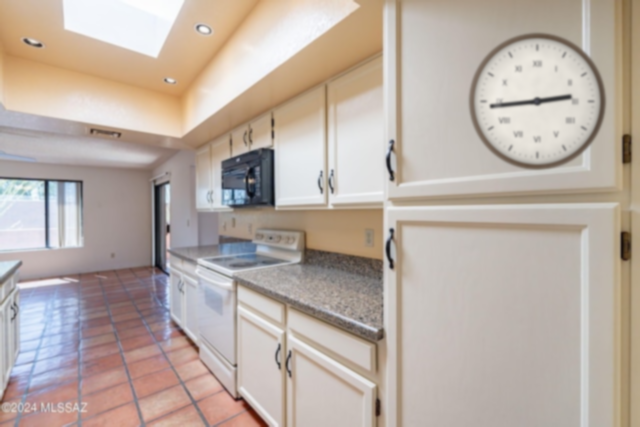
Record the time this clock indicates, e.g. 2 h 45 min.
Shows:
2 h 44 min
